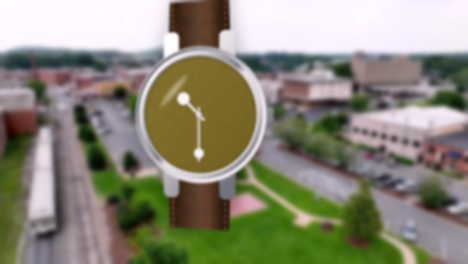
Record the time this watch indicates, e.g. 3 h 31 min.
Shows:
10 h 30 min
